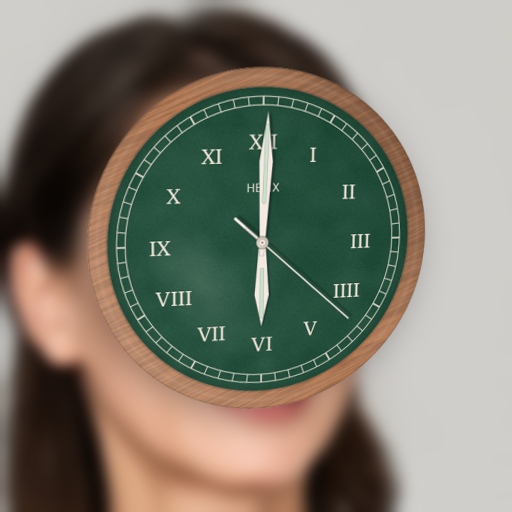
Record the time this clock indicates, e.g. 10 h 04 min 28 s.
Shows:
6 h 00 min 22 s
